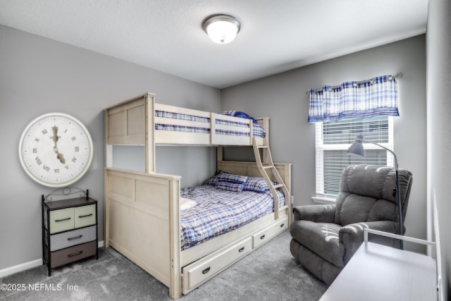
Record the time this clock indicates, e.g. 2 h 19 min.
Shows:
5 h 00 min
